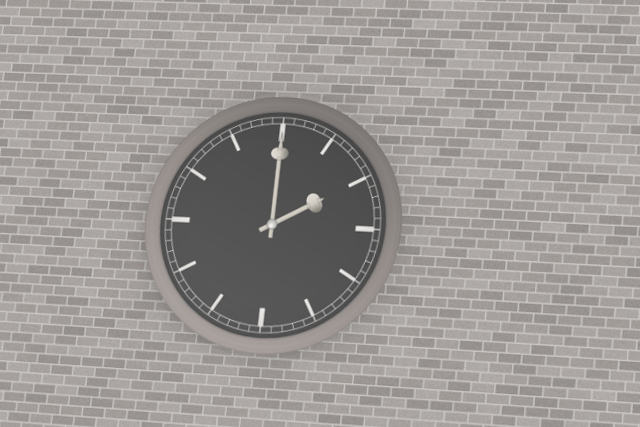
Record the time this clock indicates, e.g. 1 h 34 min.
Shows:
2 h 00 min
